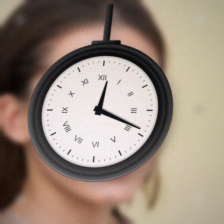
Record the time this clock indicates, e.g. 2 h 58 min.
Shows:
12 h 19 min
